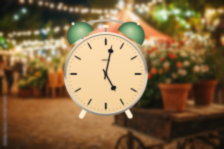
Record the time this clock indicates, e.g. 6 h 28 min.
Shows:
5 h 02 min
